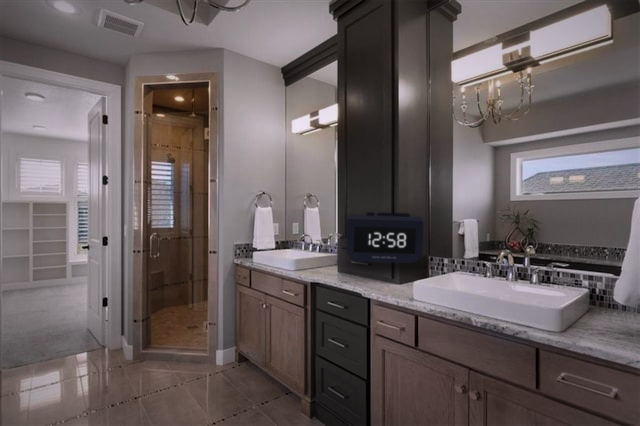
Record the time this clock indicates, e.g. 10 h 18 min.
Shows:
12 h 58 min
